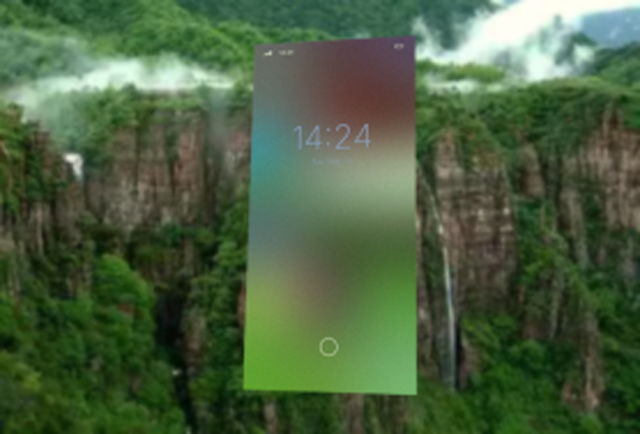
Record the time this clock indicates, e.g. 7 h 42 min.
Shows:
14 h 24 min
